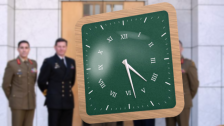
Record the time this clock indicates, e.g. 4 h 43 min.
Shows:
4 h 28 min
